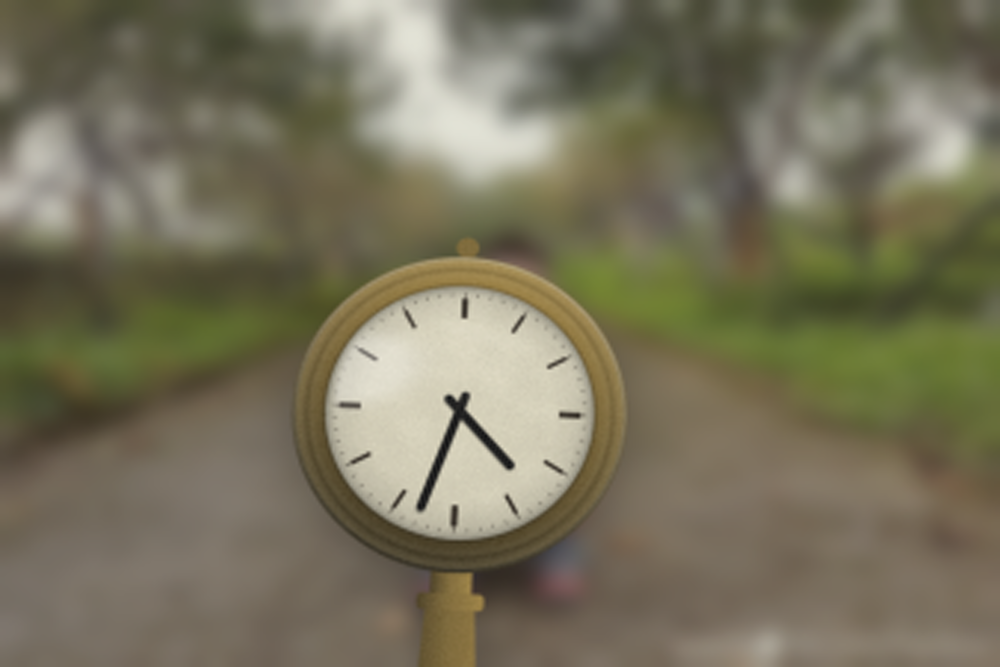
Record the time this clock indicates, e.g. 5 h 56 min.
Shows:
4 h 33 min
